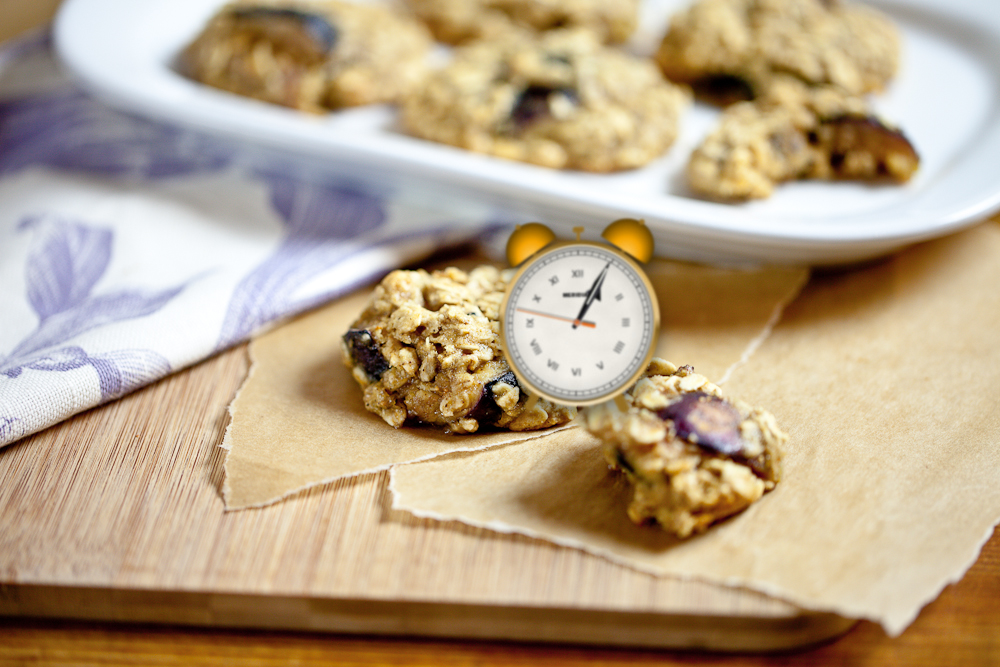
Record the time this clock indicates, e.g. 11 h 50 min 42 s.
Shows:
1 h 04 min 47 s
